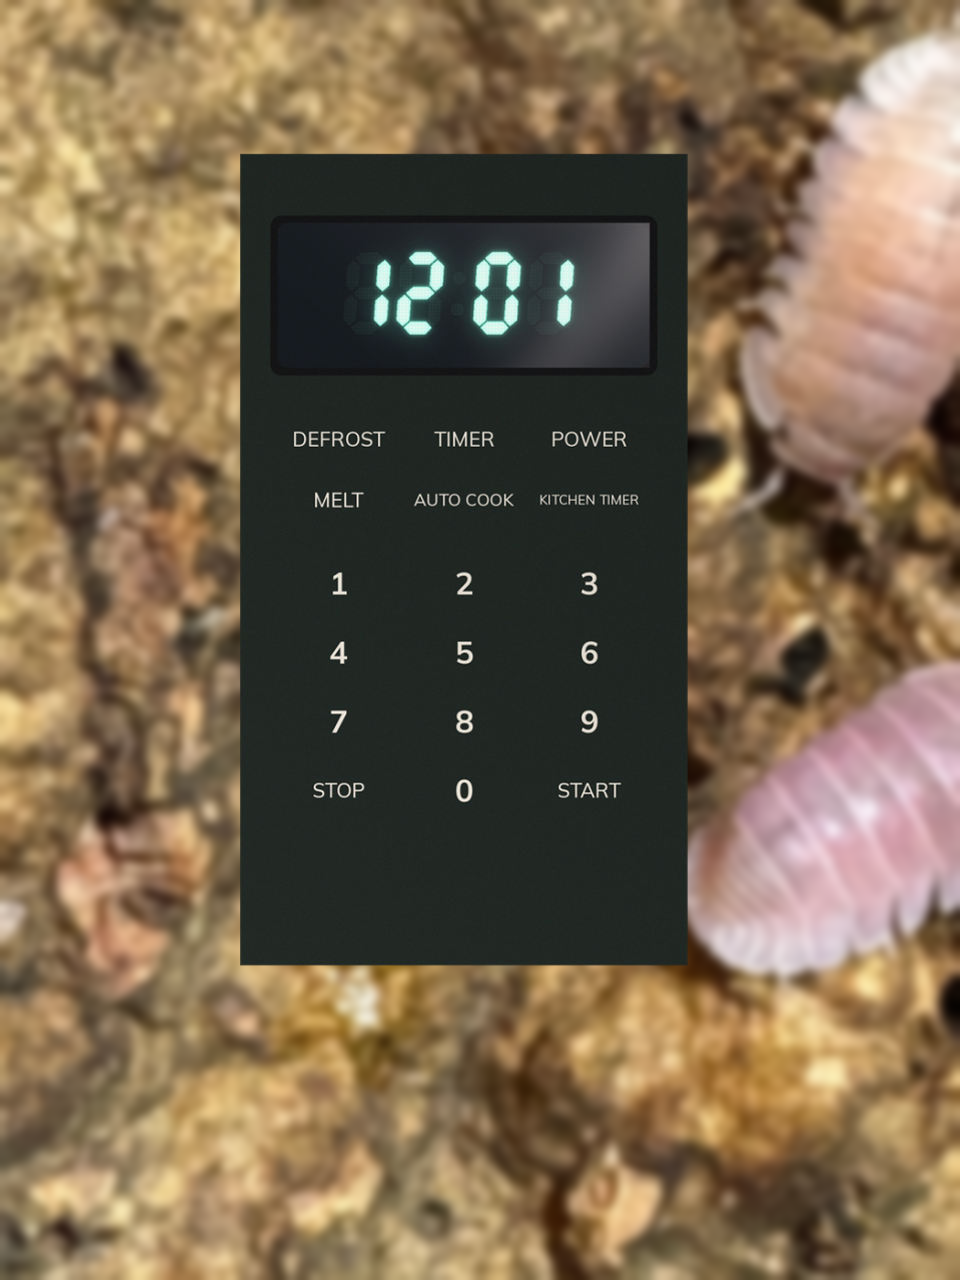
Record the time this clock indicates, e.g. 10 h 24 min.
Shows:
12 h 01 min
